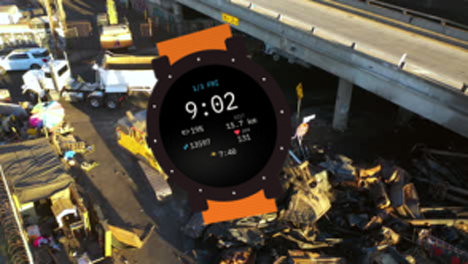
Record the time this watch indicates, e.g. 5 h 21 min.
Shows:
9 h 02 min
